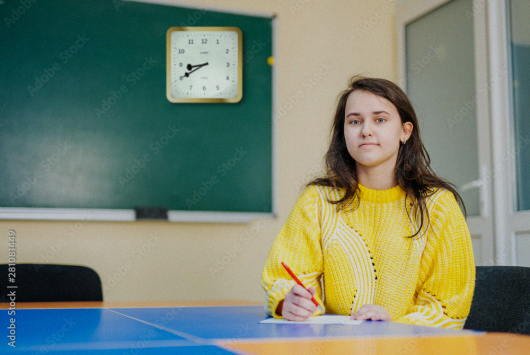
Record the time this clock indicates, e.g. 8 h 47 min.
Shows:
8 h 40 min
